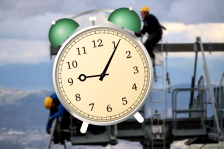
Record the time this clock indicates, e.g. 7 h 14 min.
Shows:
9 h 06 min
